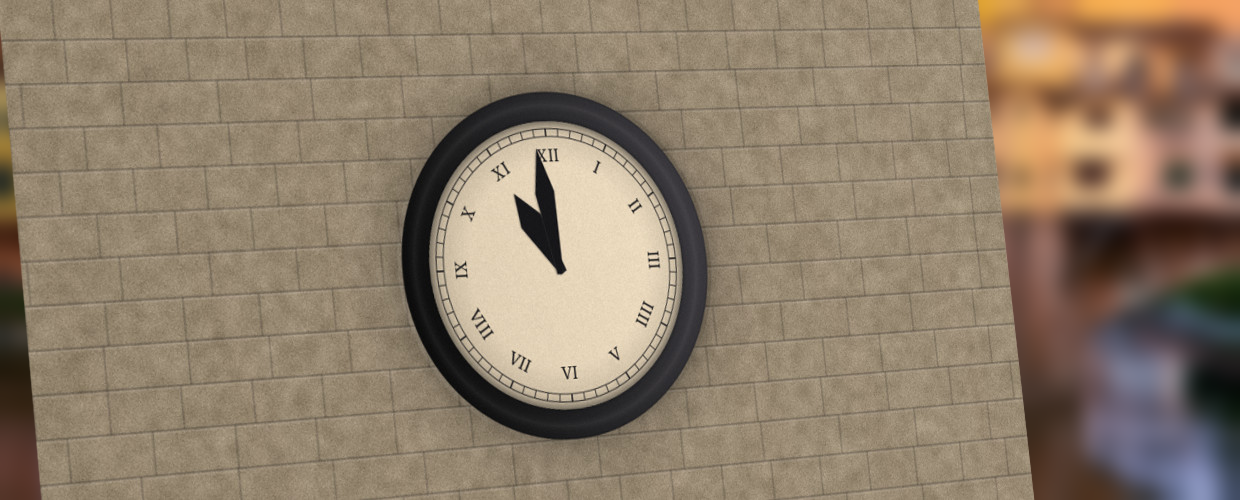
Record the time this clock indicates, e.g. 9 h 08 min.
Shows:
10 h 59 min
